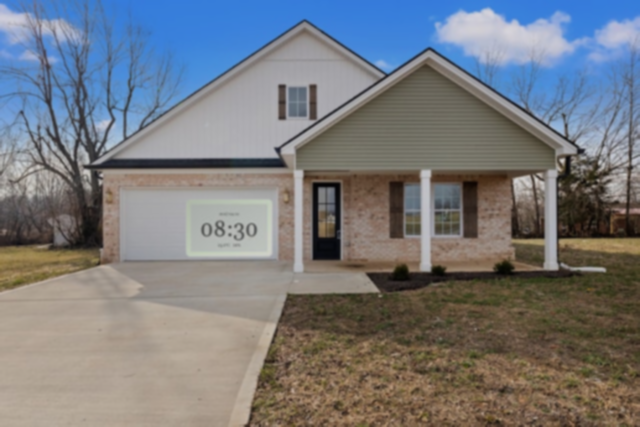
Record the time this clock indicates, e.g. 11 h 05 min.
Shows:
8 h 30 min
